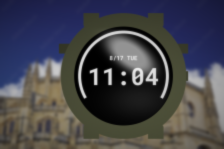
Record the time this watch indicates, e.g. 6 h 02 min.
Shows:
11 h 04 min
